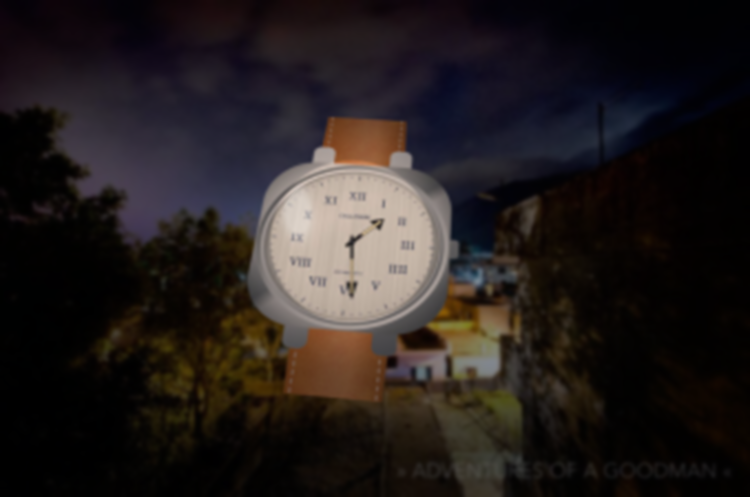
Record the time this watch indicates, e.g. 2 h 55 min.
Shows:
1 h 29 min
